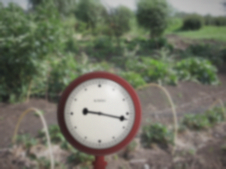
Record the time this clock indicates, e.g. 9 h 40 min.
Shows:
9 h 17 min
